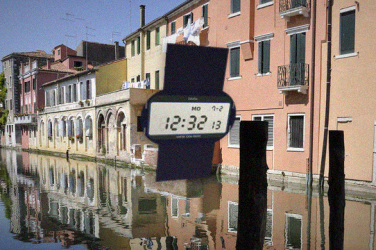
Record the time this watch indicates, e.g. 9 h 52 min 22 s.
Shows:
12 h 32 min 13 s
